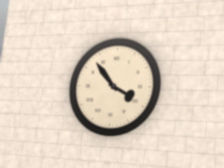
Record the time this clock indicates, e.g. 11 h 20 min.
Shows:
3 h 53 min
